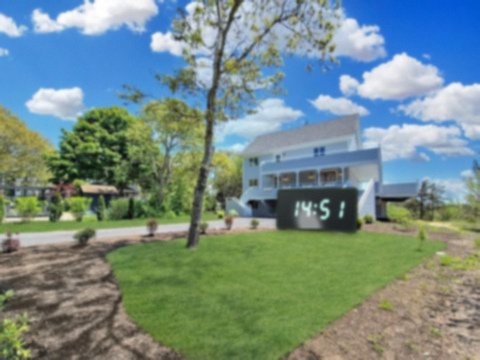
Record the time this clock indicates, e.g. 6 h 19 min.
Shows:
14 h 51 min
